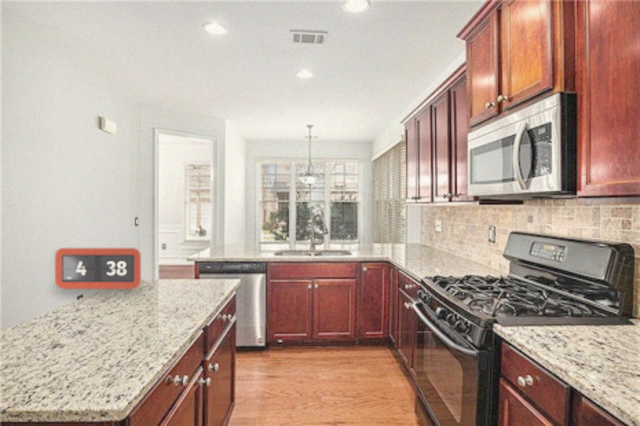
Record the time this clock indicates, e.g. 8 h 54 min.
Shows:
4 h 38 min
